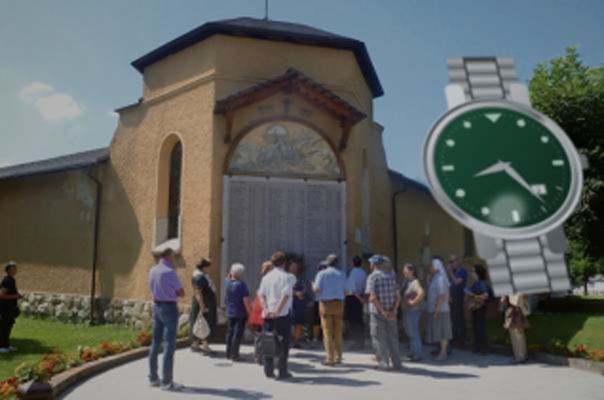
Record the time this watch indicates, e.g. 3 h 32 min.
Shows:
8 h 24 min
